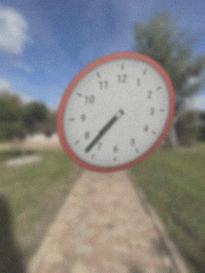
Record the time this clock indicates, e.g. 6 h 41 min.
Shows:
7 h 37 min
